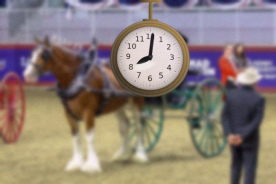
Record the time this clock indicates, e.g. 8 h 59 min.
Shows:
8 h 01 min
